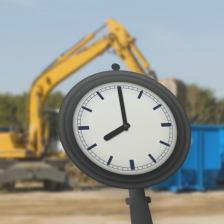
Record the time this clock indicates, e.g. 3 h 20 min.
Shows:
8 h 00 min
